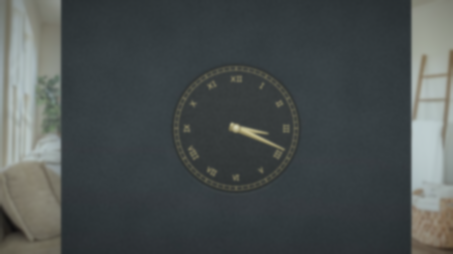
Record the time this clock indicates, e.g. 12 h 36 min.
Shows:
3 h 19 min
